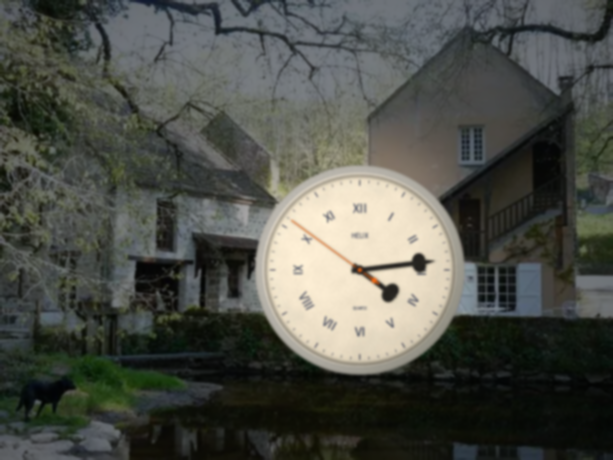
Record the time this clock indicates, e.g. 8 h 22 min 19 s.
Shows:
4 h 13 min 51 s
